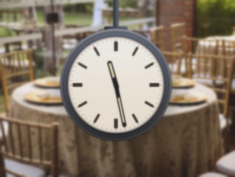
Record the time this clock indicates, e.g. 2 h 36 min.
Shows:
11 h 28 min
